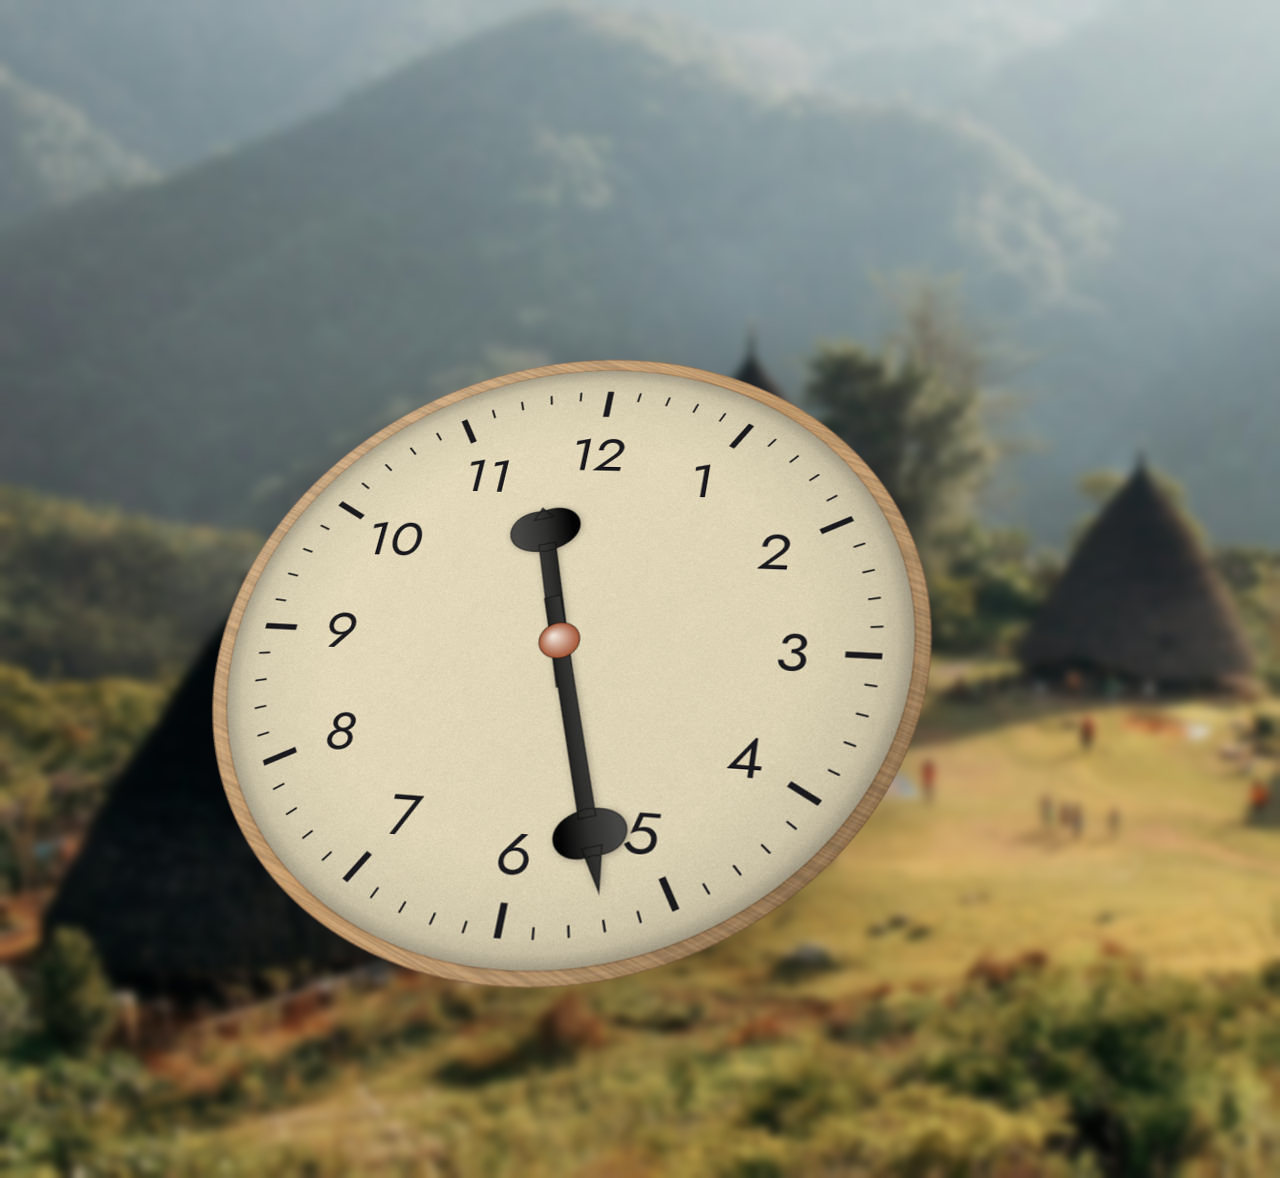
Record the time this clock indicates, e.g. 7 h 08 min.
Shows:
11 h 27 min
